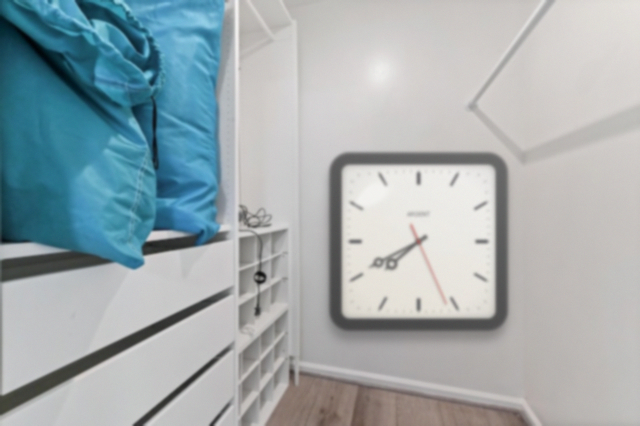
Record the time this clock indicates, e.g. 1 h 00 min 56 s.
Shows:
7 h 40 min 26 s
